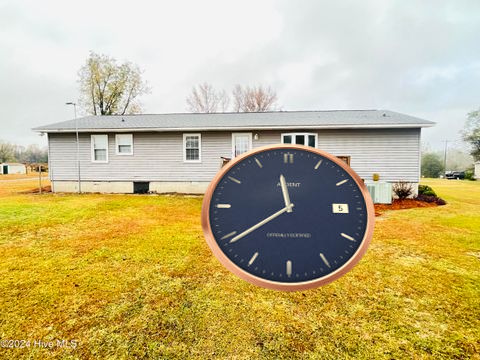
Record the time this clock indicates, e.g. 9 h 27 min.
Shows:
11 h 39 min
